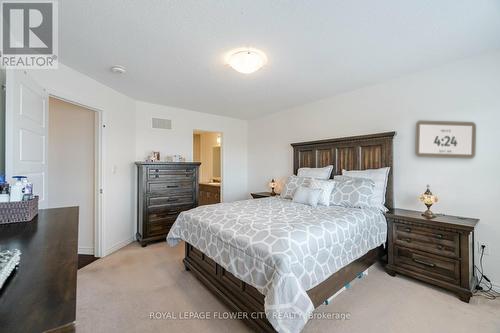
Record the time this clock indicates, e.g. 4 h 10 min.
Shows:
4 h 24 min
